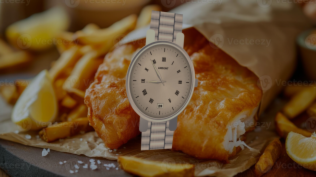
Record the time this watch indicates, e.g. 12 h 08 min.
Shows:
8 h 54 min
